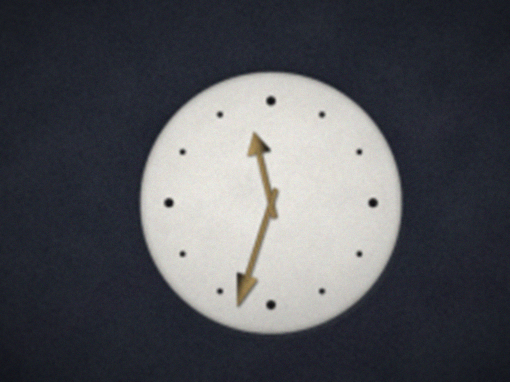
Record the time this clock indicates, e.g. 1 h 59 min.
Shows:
11 h 33 min
